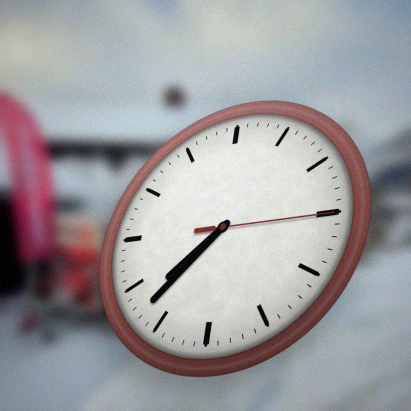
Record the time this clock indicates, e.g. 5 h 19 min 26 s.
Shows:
7 h 37 min 15 s
